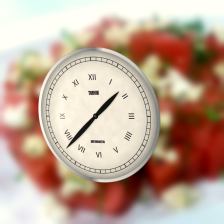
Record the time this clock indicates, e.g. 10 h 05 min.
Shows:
1 h 38 min
